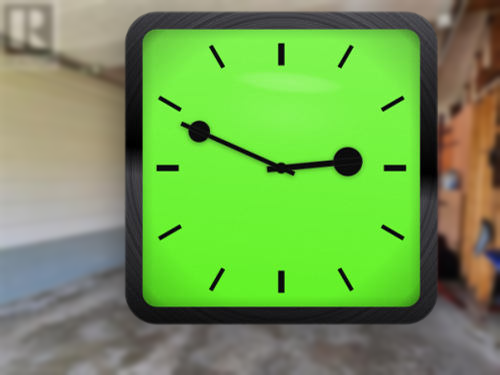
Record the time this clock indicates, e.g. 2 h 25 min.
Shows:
2 h 49 min
